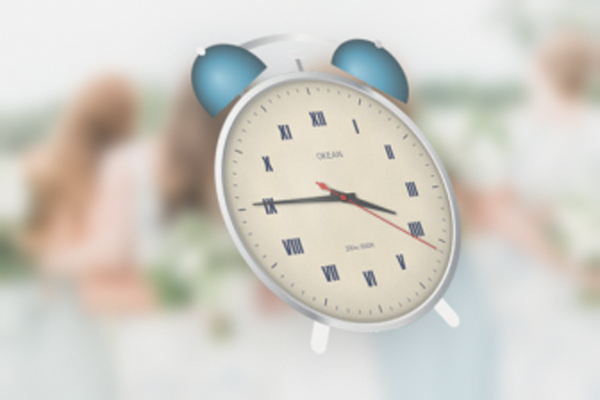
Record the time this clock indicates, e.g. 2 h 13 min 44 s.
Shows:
3 h 45 min 21 s
